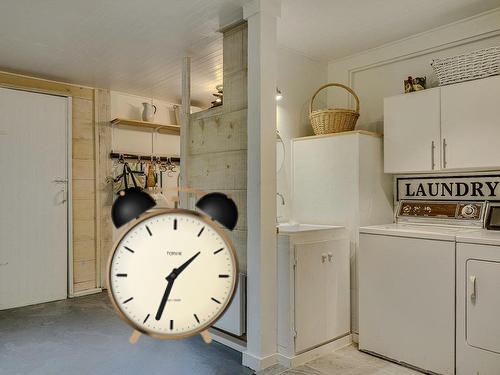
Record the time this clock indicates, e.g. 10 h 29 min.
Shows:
1 h 33 min
